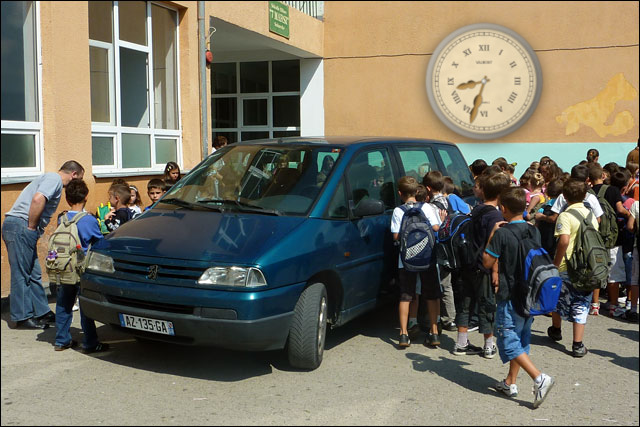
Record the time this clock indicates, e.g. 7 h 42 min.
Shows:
8 h 33 min
